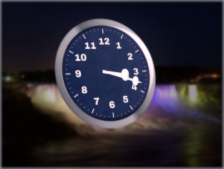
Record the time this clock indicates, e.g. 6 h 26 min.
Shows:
3 h 18 min
